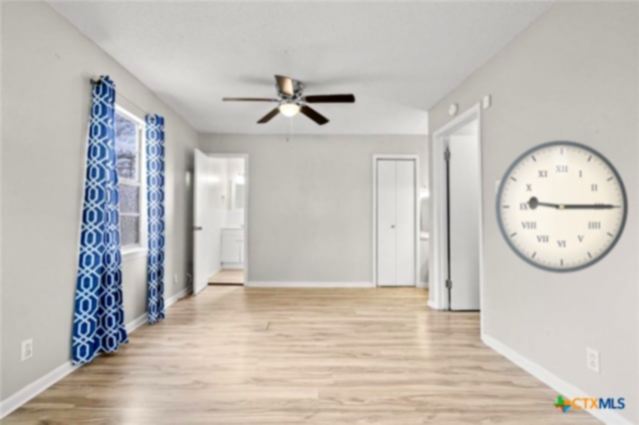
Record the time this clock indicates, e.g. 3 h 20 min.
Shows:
9 h 15 min
